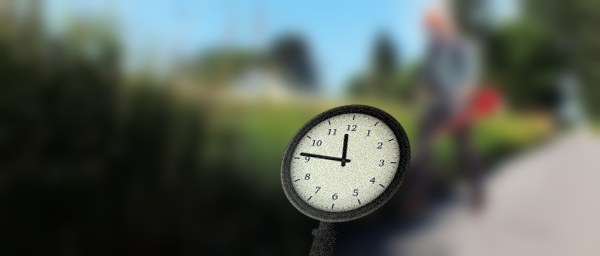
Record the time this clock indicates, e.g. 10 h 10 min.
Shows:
11 h 46 min
